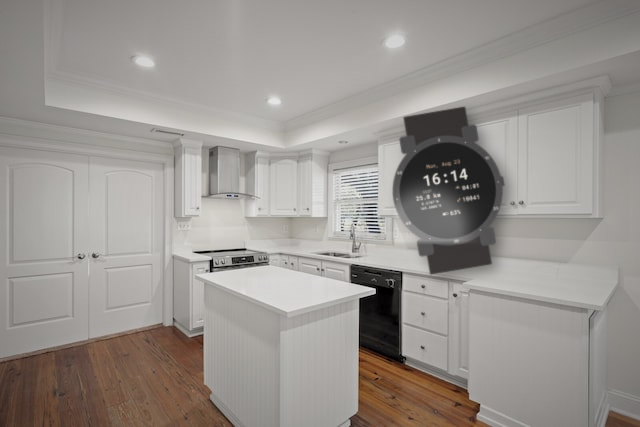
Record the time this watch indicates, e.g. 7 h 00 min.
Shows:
16 h 14 min
